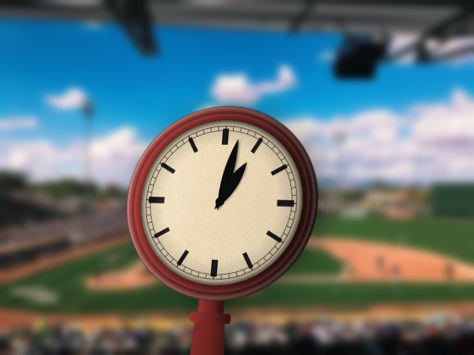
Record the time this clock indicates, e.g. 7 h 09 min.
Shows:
1 h 02 min
